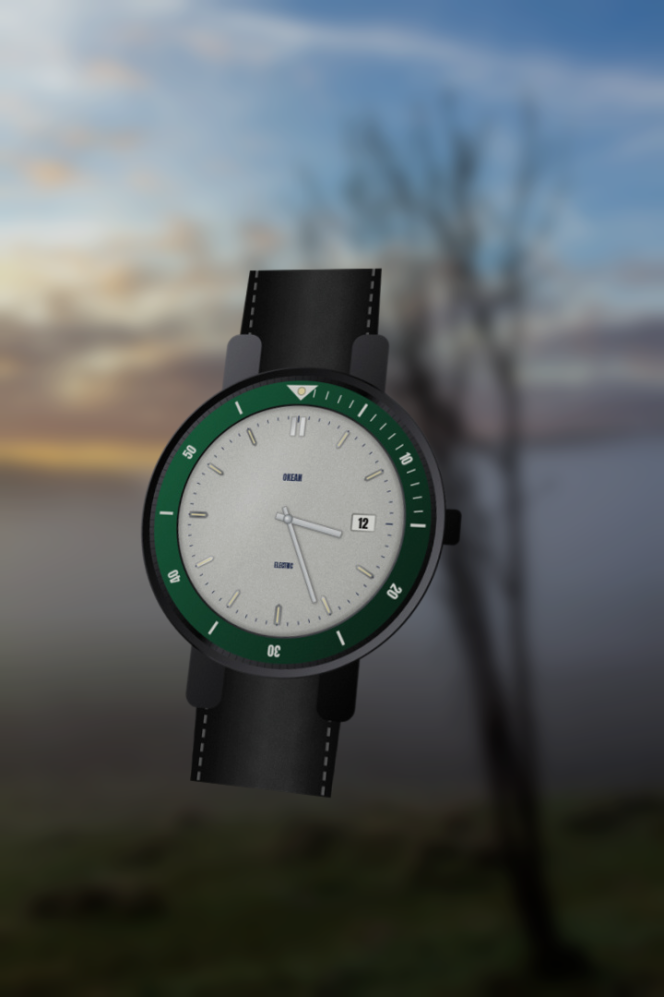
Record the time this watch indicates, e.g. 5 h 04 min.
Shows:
3 h 26 min
